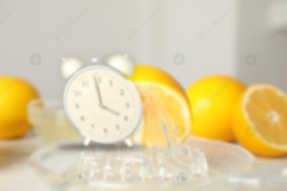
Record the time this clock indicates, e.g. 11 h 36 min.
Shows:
3 h 59 min
